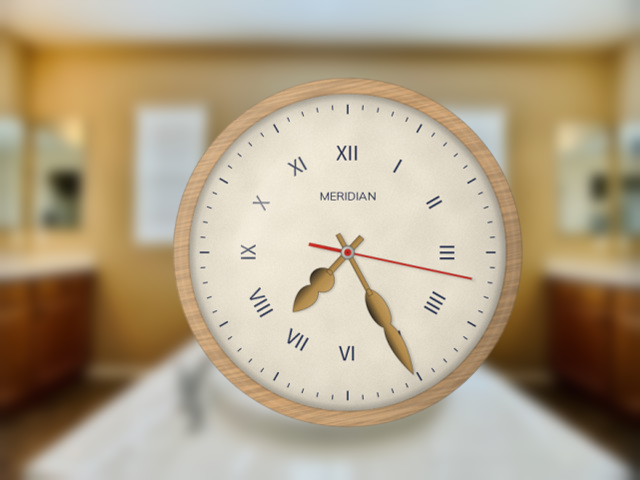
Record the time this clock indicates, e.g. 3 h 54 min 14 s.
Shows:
7 h 25 min 17 s
